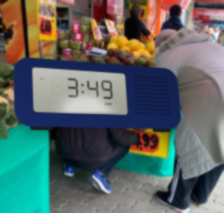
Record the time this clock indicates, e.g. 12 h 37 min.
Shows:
3 h 49 min
